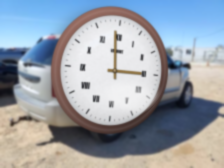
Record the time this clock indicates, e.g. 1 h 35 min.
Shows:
2 h 59 min
